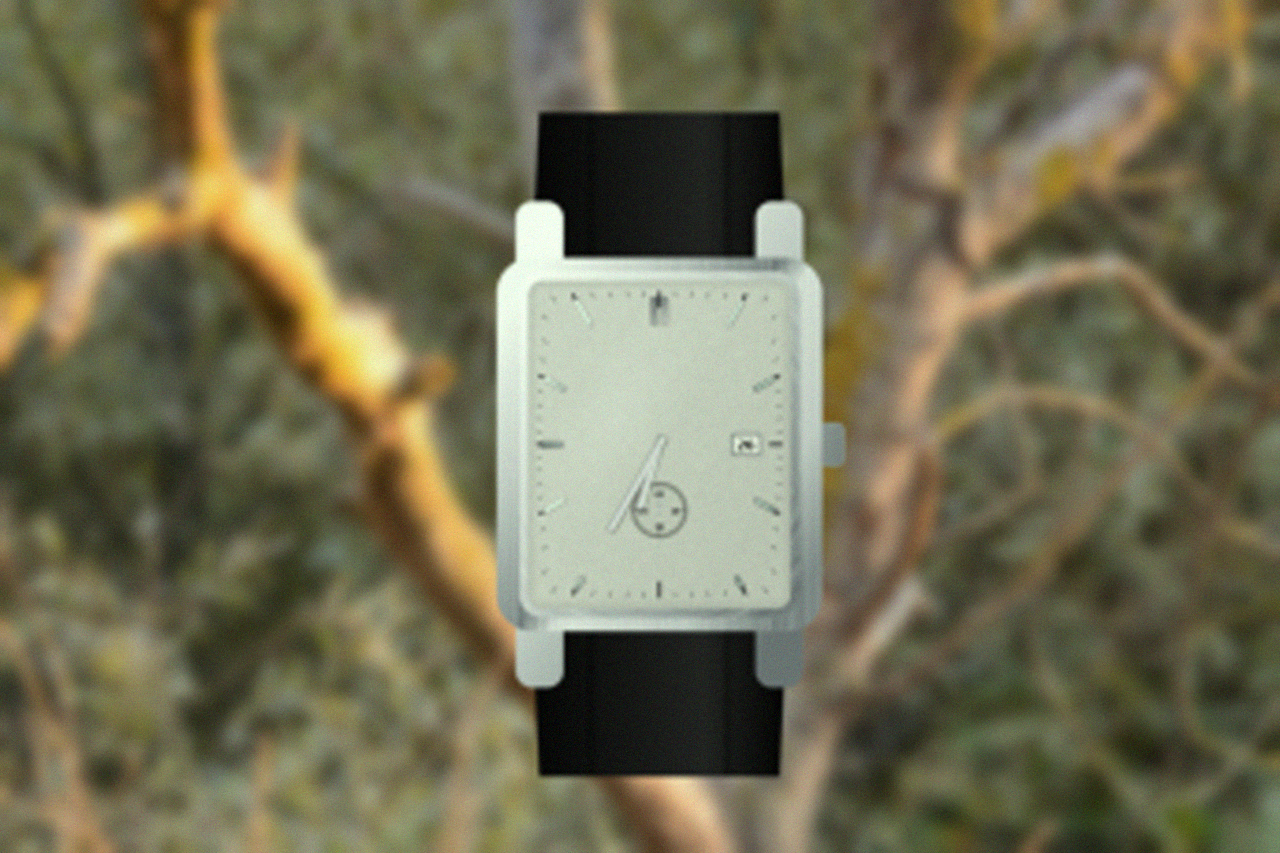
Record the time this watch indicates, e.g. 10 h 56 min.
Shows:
6 h 35 min
